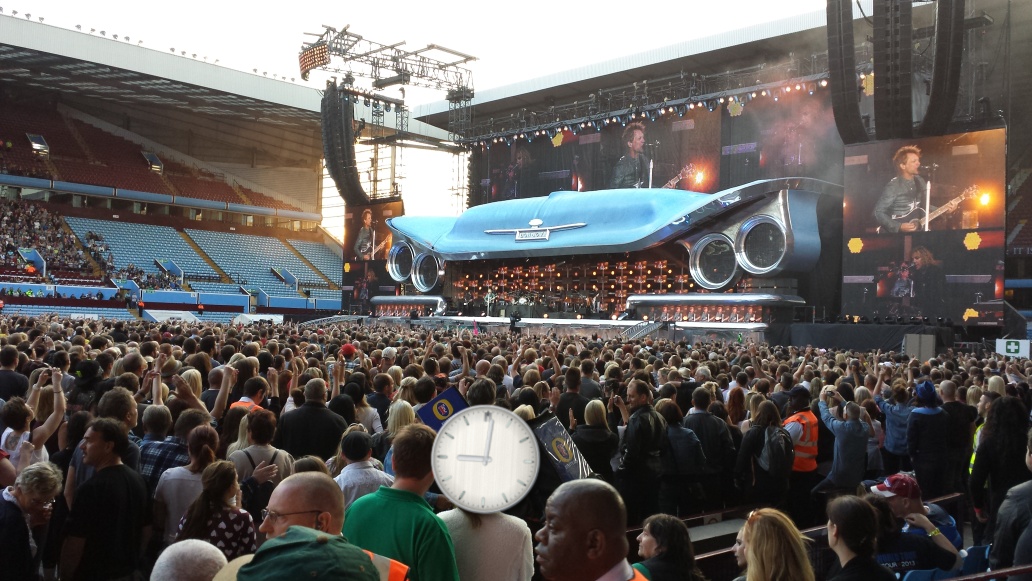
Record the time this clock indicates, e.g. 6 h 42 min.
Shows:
9 h 01 min
